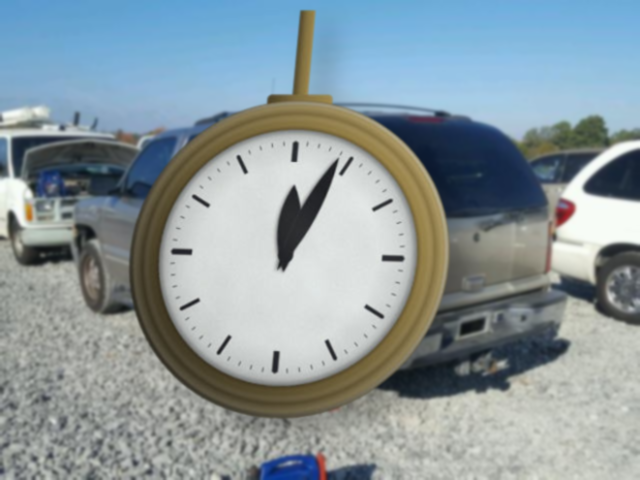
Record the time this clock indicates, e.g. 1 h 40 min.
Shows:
12 h 04 min
